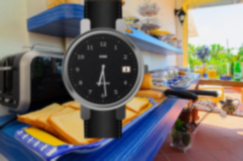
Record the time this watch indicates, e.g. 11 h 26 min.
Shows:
6 h 29 min
